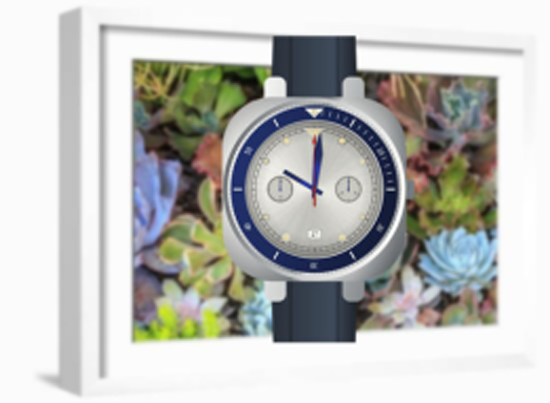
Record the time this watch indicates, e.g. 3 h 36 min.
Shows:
10 h 01 min
